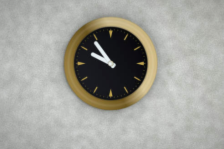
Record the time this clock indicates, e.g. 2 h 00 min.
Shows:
9 h 54 min
